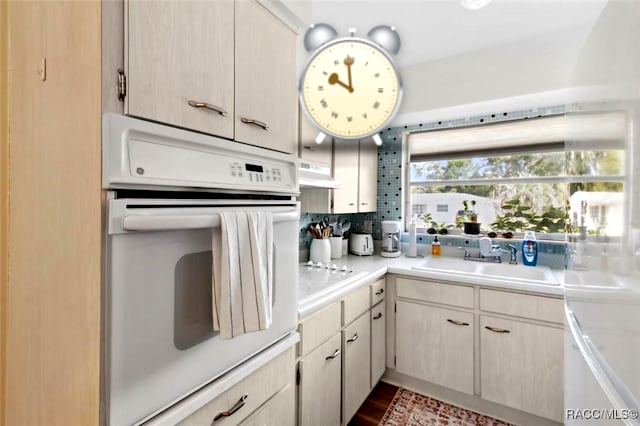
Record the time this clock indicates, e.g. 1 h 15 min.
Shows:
9 h 59 min
